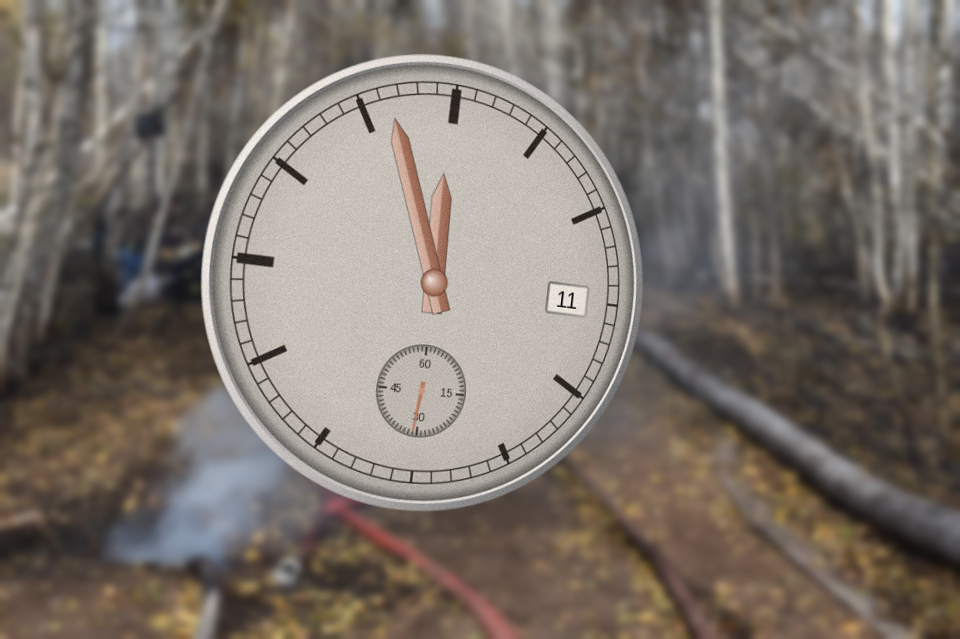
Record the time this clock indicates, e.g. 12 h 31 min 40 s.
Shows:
11 h 56 min 31 s
